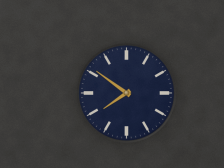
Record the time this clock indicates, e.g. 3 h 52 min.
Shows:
7 h 51 min
